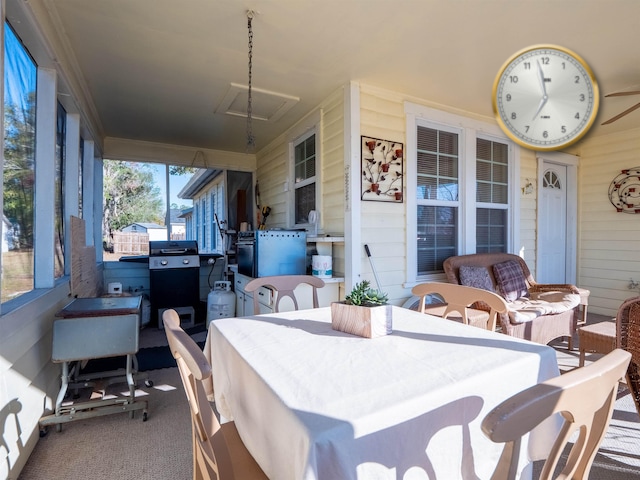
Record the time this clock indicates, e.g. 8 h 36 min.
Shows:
6 h 58 min
